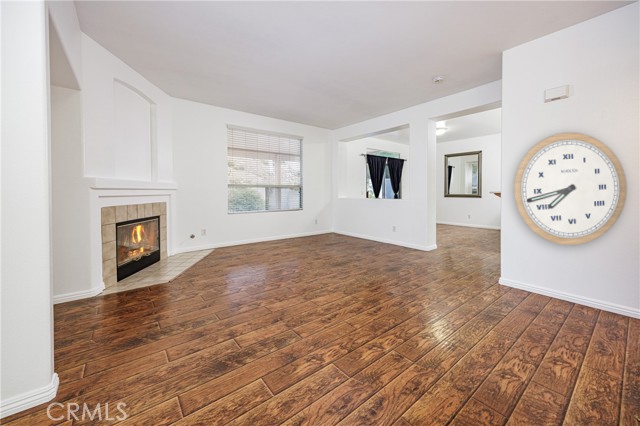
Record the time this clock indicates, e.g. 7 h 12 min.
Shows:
7 h 43 min
